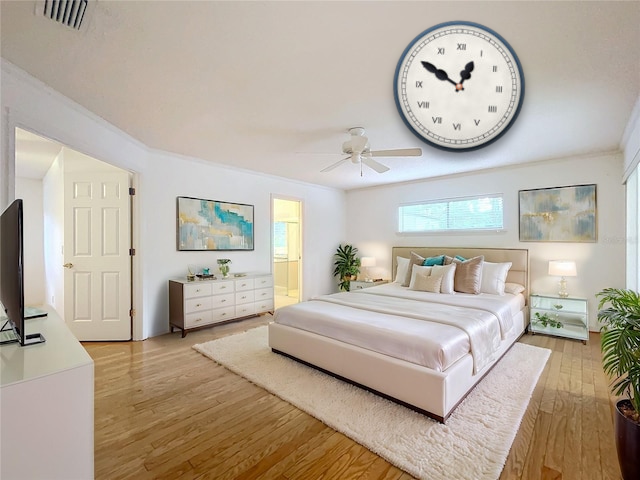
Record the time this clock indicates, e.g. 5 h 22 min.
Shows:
12 h 50 min
